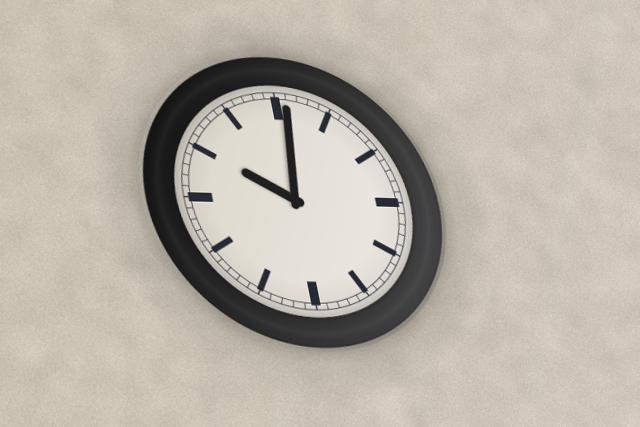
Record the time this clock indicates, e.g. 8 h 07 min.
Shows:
10 h 01 min
